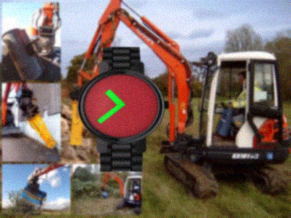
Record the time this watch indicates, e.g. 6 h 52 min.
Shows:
10 h 38 min
